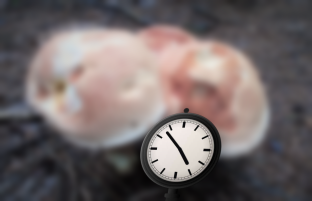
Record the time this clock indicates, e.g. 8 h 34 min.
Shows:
4 h 53 min
